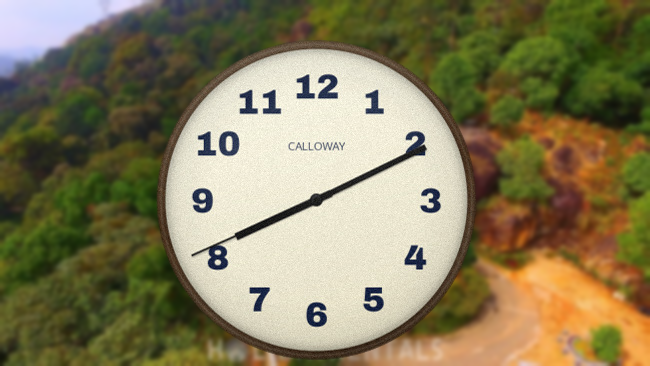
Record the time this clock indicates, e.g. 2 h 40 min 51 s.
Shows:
8 h 10 min 41 s
